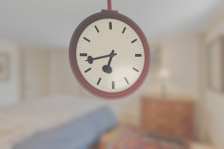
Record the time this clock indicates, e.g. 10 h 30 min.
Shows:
6 h 43 min
